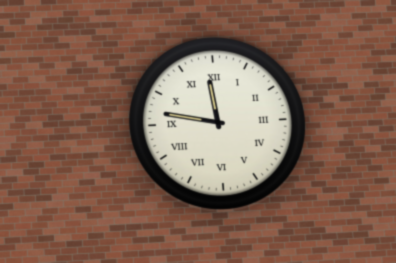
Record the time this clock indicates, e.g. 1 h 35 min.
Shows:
11 h 47 min
